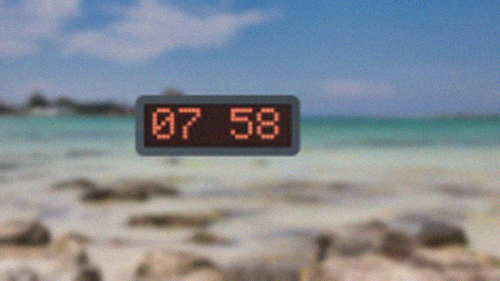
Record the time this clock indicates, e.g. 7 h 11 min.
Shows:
7 h 58 min
